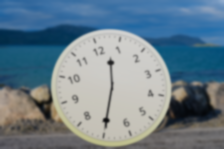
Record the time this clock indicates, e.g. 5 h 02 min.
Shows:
12 h 35 min
